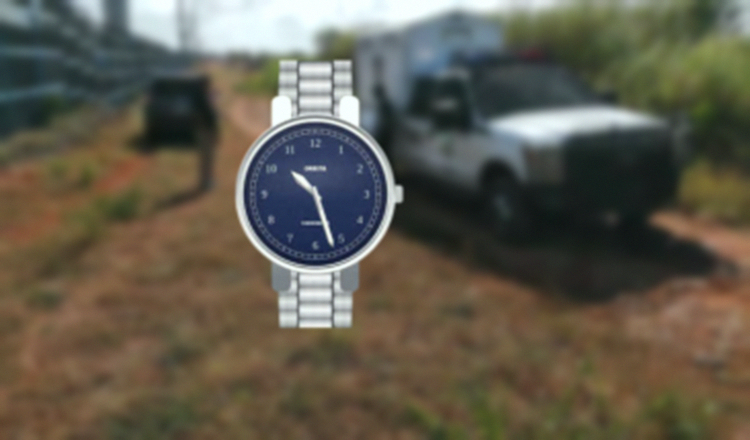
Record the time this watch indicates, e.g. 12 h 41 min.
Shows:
10 h 27 min
